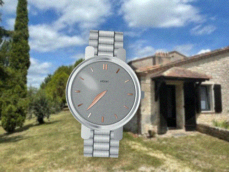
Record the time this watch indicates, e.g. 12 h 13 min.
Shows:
7 h 37 min
